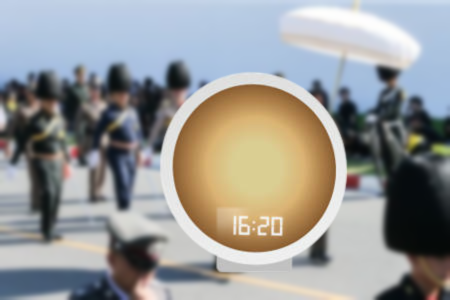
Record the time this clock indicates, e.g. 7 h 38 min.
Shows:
16 h 20 min
